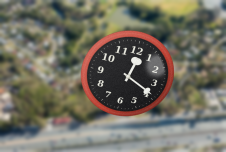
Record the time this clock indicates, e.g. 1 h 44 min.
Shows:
12 h 19 min
